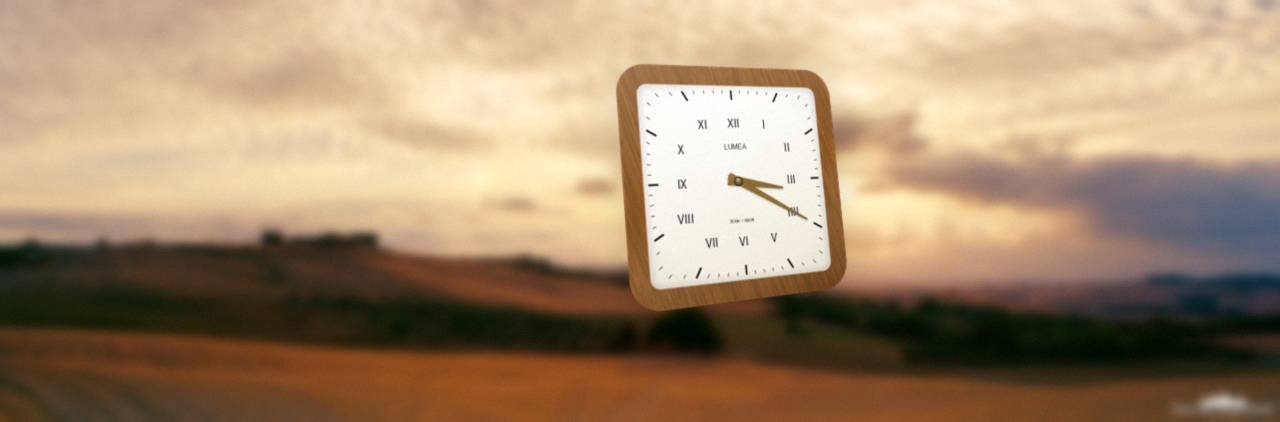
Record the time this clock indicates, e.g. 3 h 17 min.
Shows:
3 h 20 min
